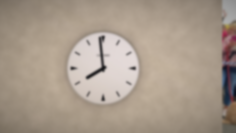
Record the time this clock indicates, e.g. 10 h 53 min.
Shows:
7 h 59 min
